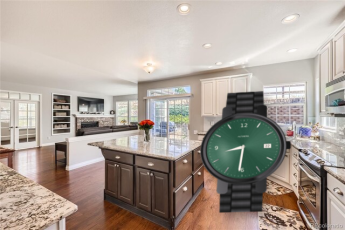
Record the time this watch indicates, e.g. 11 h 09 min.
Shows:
8 h 31 min
